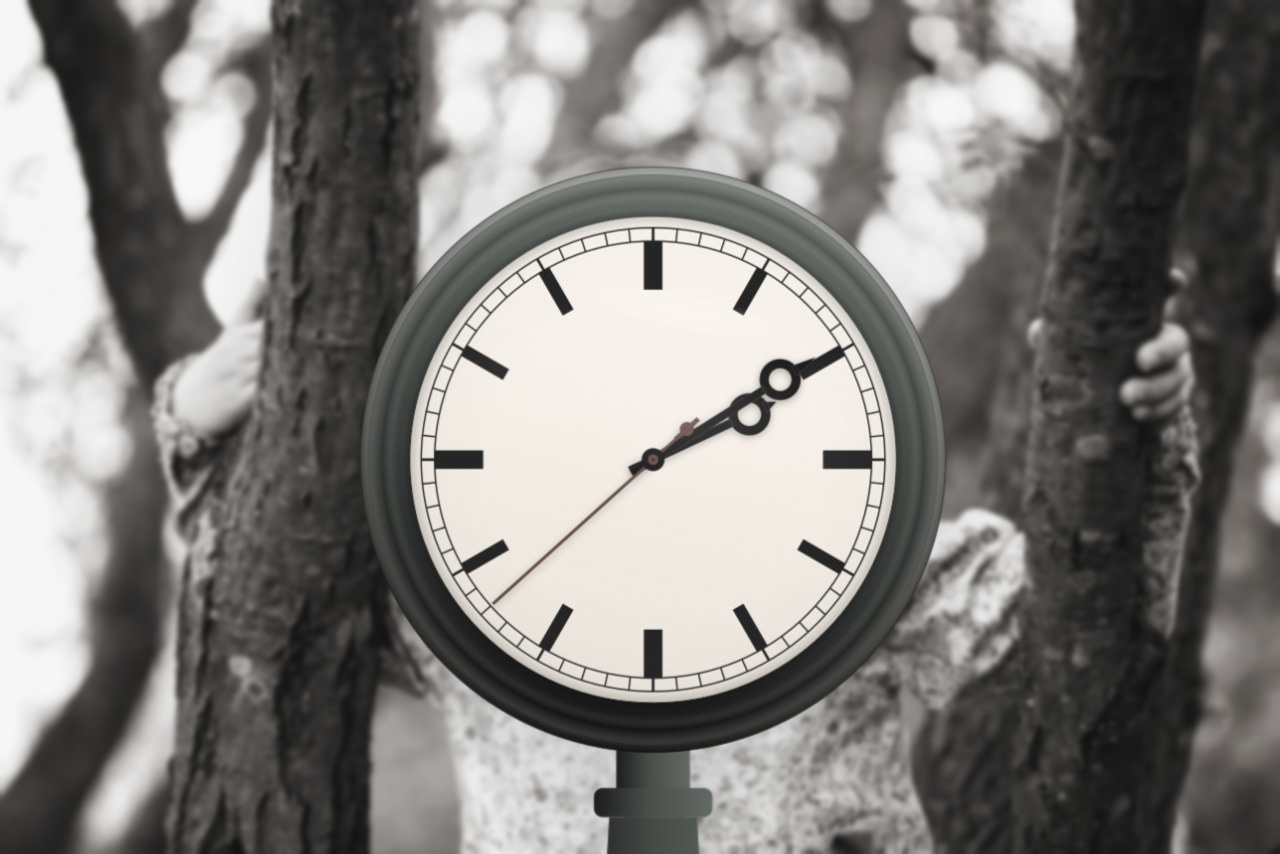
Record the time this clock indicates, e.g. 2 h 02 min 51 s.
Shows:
2 h 09 min 38 s
